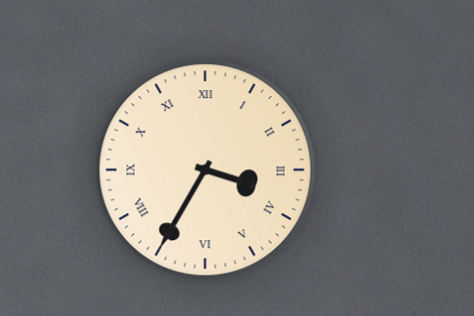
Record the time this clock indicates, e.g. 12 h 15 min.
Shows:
3 h 35 min
